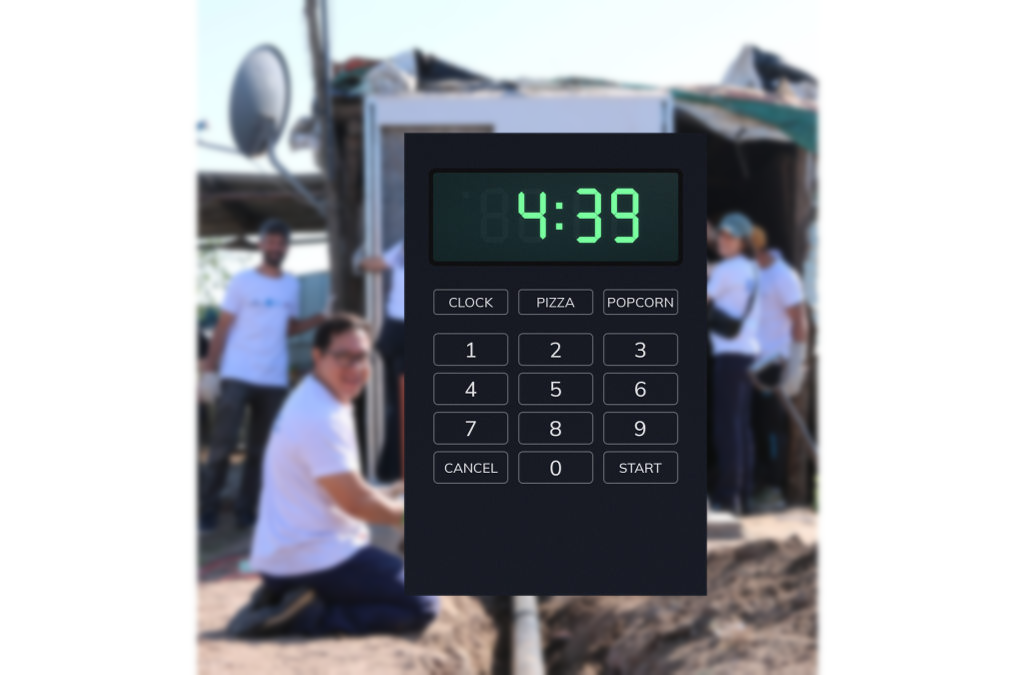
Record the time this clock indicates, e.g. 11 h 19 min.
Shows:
4 h 39 min
